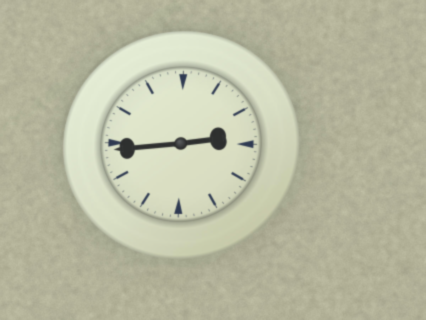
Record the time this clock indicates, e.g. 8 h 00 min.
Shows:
2 h 44 min
